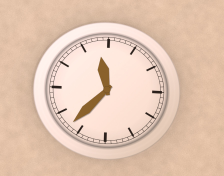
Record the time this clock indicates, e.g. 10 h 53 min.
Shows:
11 h 37 min
